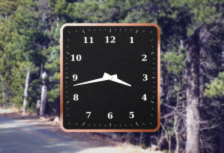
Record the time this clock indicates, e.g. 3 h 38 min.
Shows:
3 h 43 min
